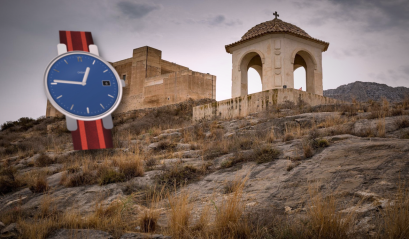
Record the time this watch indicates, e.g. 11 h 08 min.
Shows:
12 h 46 min
